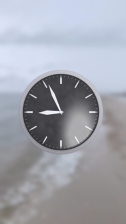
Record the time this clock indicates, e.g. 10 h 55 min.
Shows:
8 h 56 min
